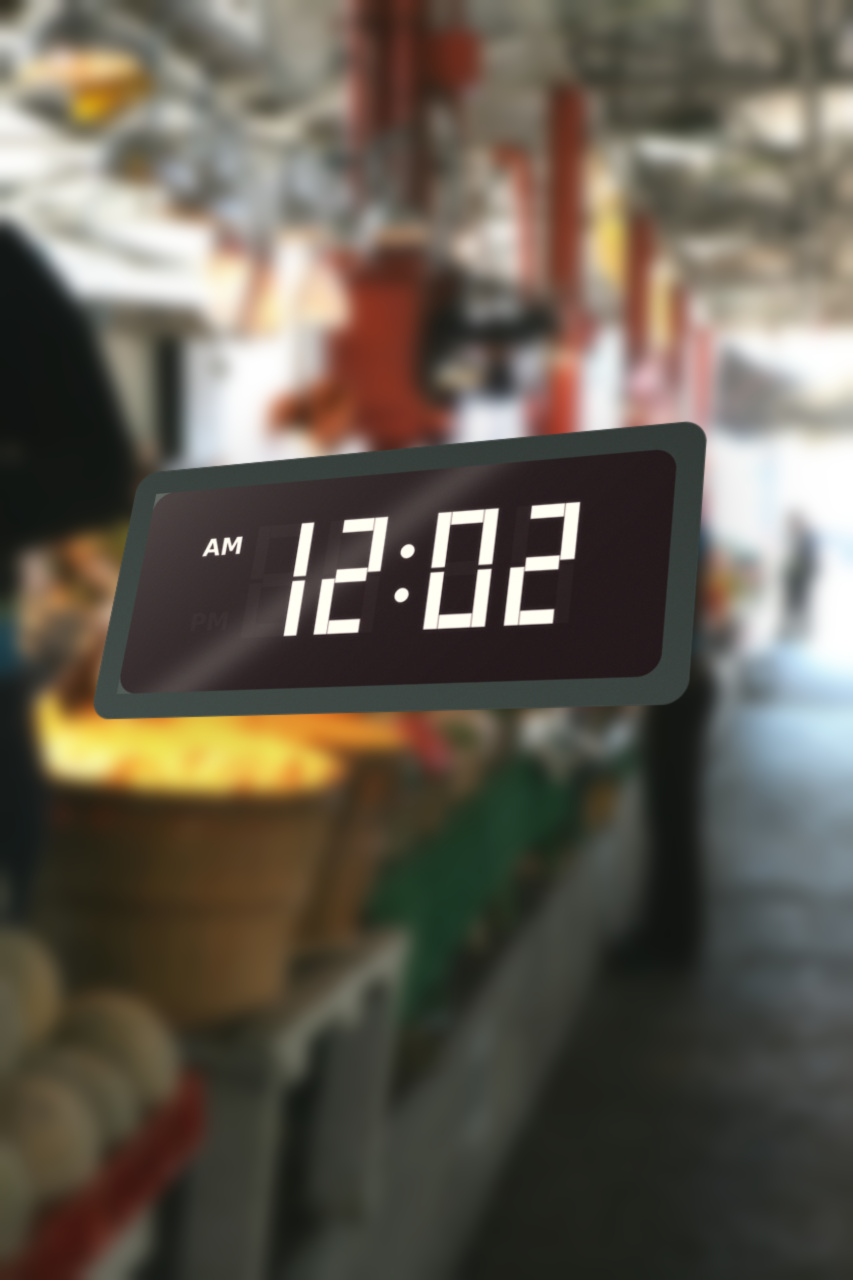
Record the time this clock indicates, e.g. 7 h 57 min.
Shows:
12 h 02 min
